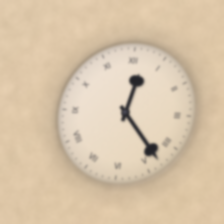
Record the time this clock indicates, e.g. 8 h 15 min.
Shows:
12 h 23 min
